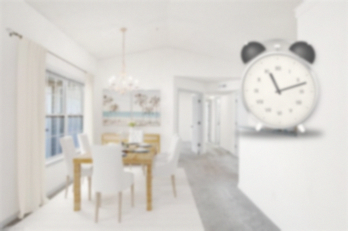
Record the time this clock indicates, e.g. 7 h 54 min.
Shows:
11 h 12 min
